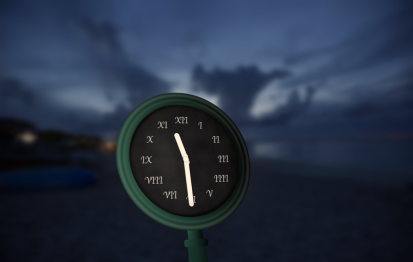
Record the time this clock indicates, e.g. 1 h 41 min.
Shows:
11 h 30 min
